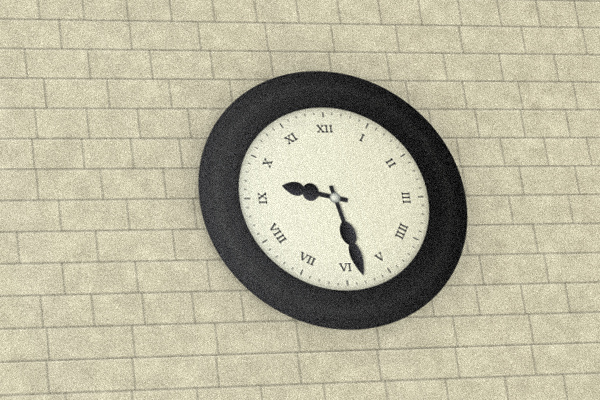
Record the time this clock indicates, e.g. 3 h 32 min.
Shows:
9 h 28 min
